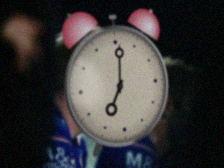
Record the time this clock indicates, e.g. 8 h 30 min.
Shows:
7 h 01 min
